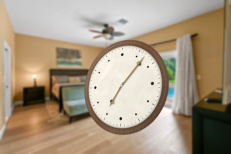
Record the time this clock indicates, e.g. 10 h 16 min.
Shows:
7 h 07 min
